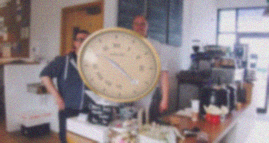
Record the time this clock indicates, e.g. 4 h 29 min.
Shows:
10 h 23 min
